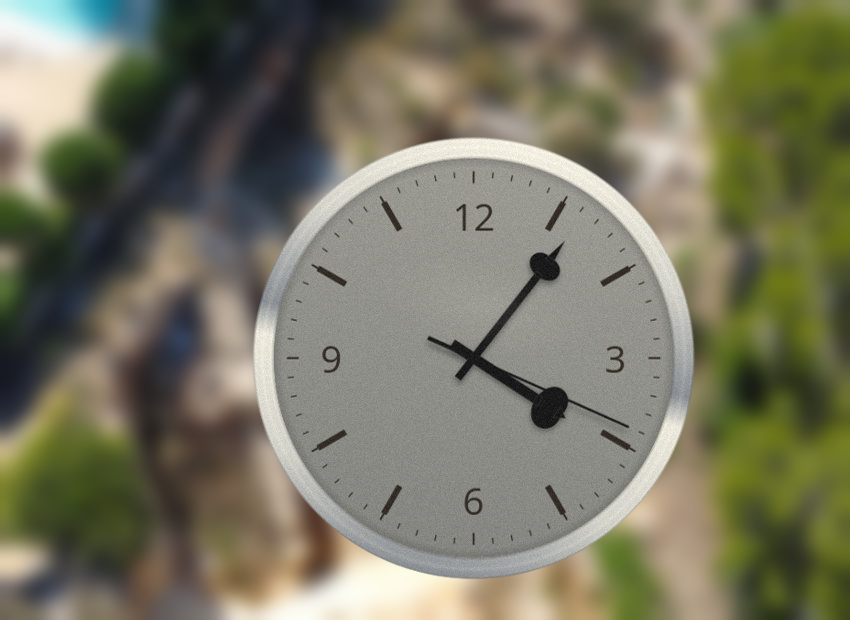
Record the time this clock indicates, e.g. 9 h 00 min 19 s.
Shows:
4 h 06 min 19 s
